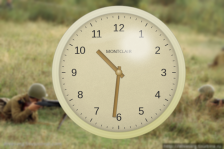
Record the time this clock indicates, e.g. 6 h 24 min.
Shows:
10 h 31 min
